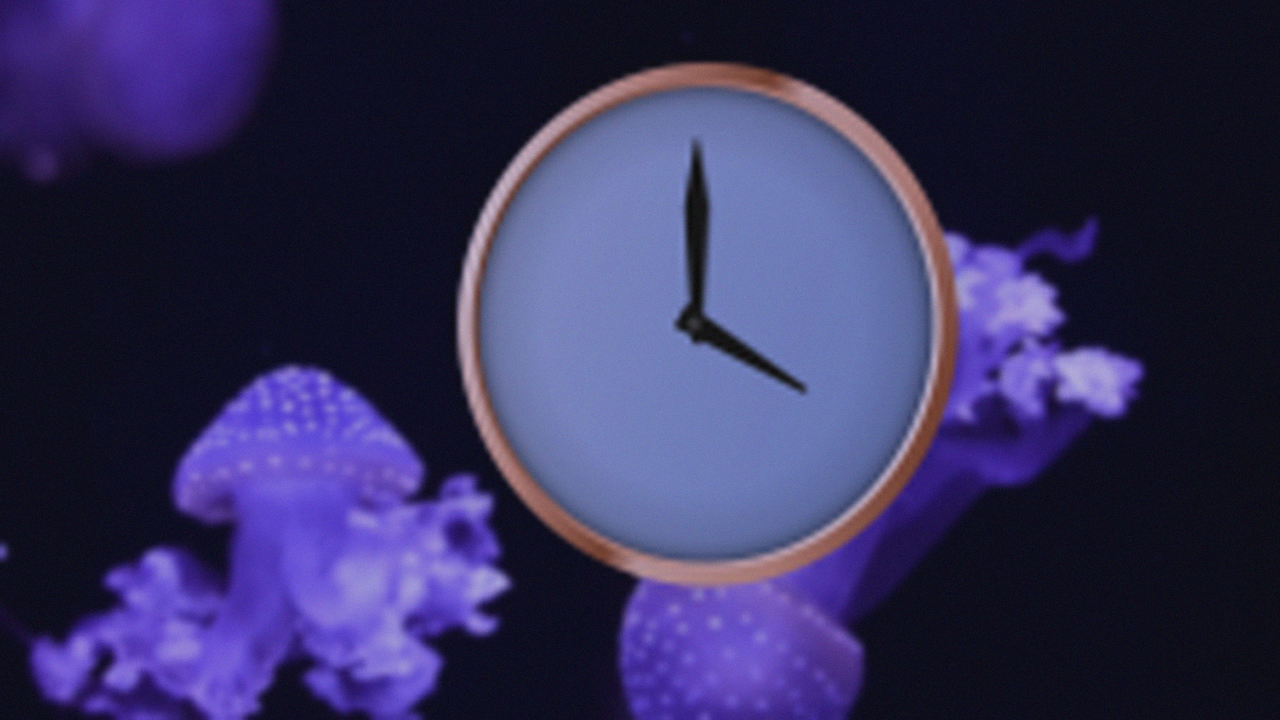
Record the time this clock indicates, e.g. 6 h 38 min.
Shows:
4 h 00 min
